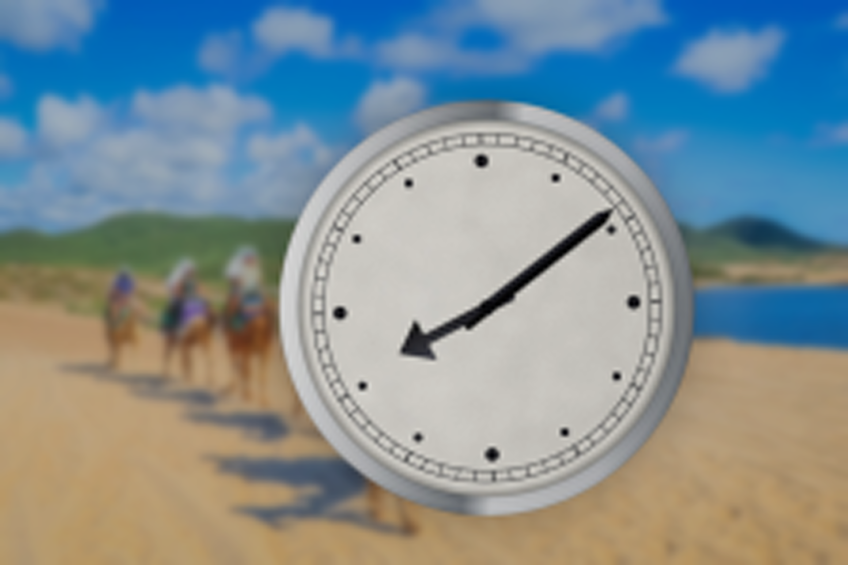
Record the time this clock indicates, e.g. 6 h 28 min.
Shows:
8 h 09 min
